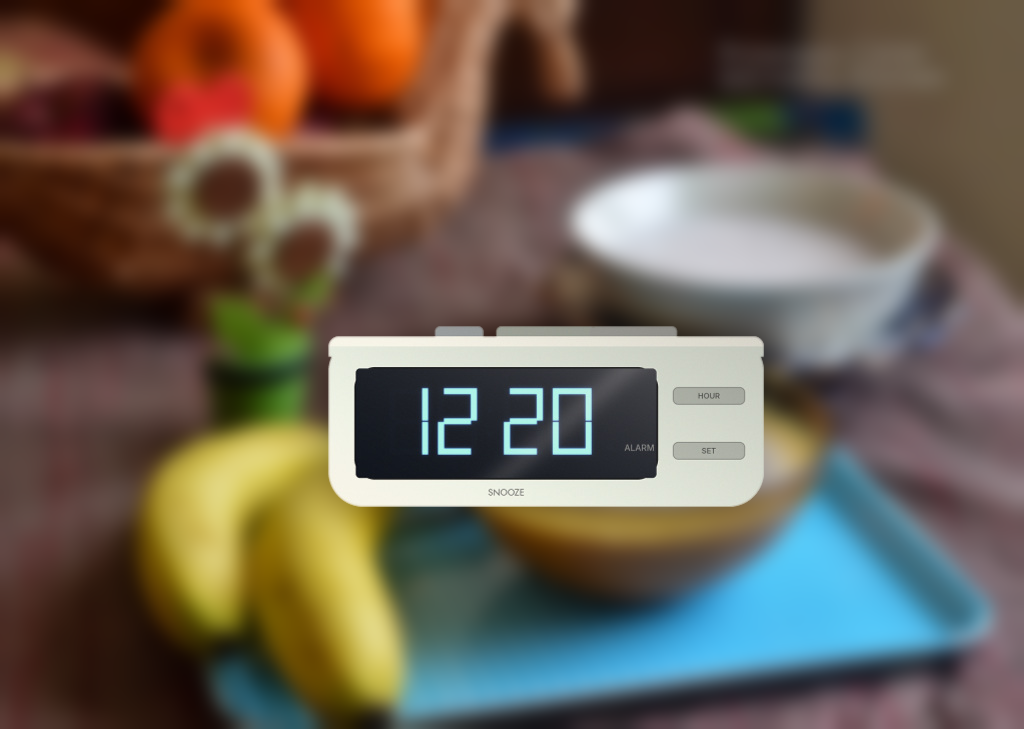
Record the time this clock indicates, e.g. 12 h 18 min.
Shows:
12 h 20 min
